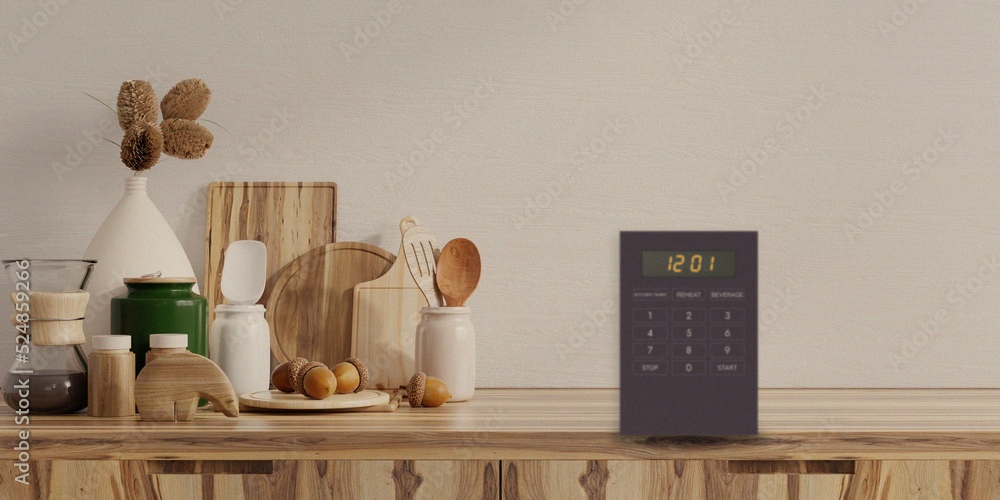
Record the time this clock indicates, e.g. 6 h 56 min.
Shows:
12 h 01 min
